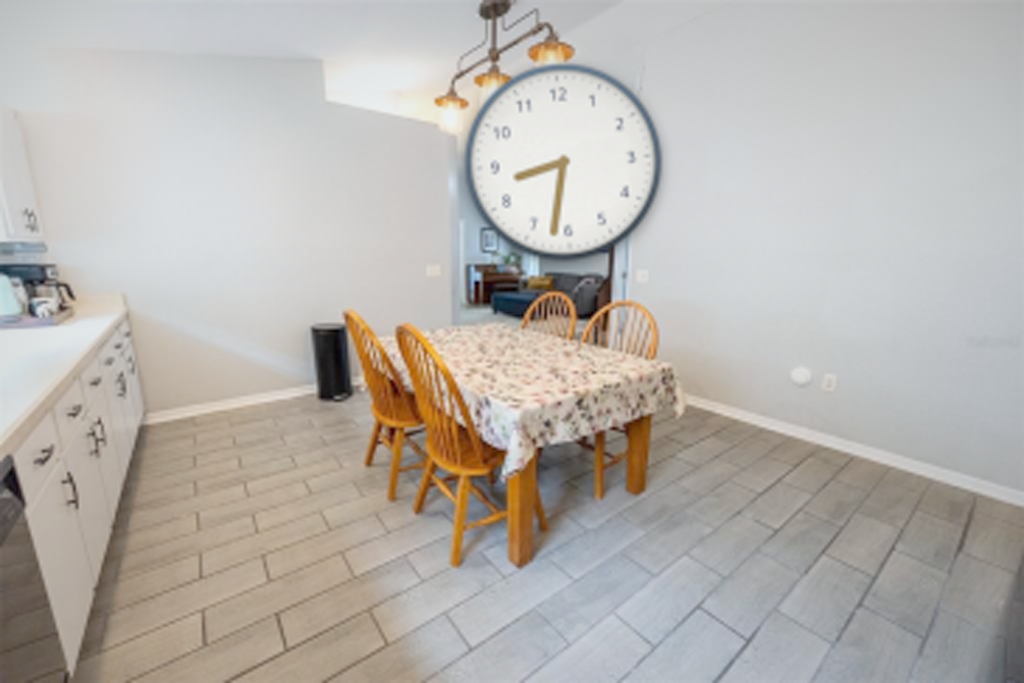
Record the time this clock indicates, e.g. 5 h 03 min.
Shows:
8 h 32 min
